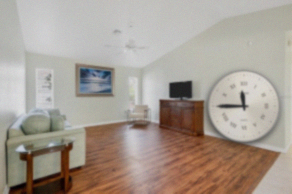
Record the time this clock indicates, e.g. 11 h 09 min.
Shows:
11 h 45 min
